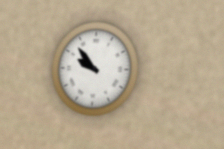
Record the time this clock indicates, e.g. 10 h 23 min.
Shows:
9 h 53 min
